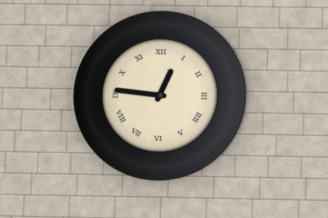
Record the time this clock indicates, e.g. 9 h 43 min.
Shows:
12 h 46 min
